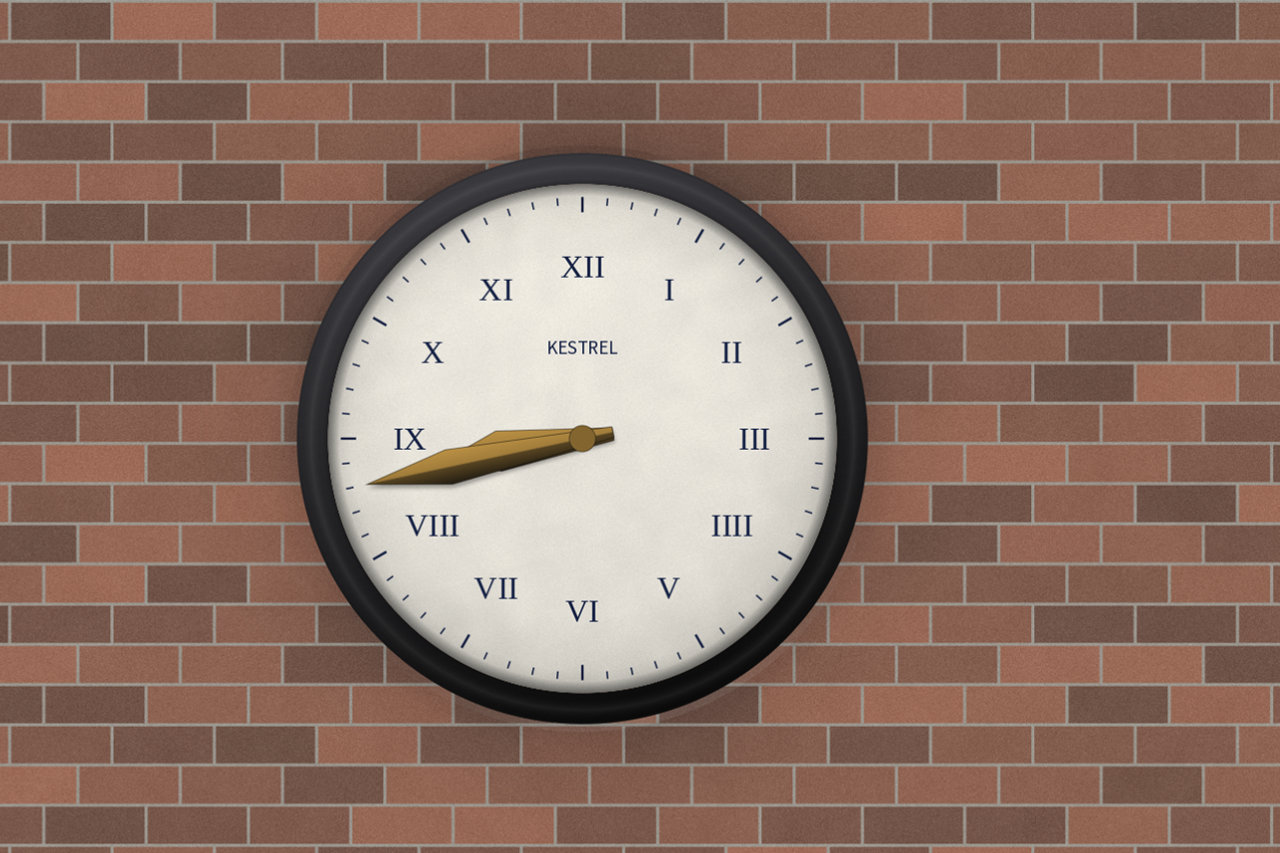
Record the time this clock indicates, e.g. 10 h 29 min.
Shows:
8 h 43 min
